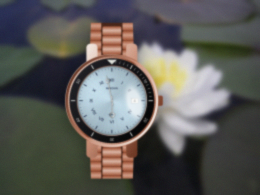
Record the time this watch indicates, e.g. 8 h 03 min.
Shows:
5 h 58 min
